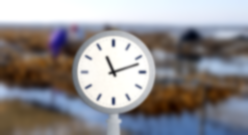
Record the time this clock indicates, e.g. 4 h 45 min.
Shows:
11 h 12 min
